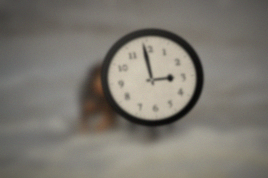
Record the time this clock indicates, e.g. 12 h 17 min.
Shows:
2 h 59 min
